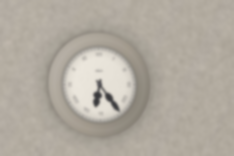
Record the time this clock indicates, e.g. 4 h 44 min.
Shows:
6 h 24 min
